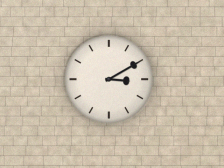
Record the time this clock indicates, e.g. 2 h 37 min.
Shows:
3 h 10 min
